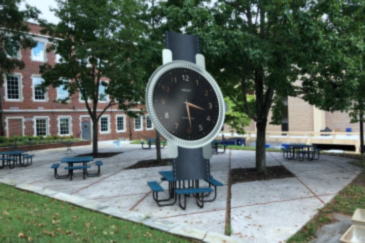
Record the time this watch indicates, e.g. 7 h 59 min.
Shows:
3 h 29 min
